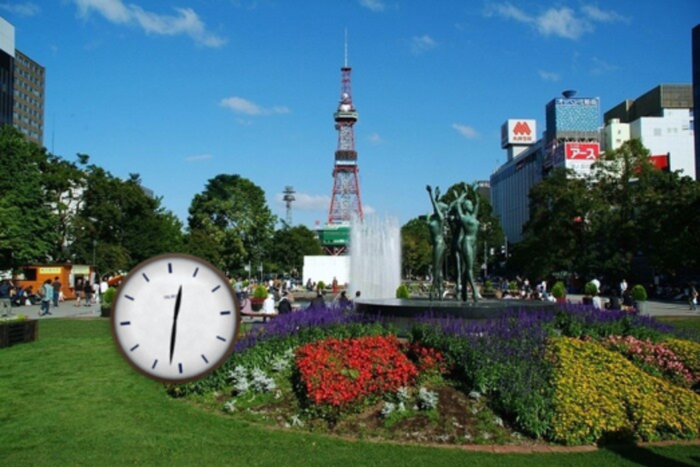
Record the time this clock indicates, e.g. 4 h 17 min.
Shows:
12 h 32 min
